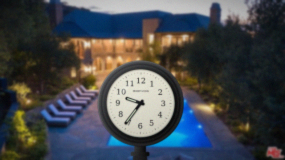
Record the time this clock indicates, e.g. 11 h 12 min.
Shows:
9 h 36 min
